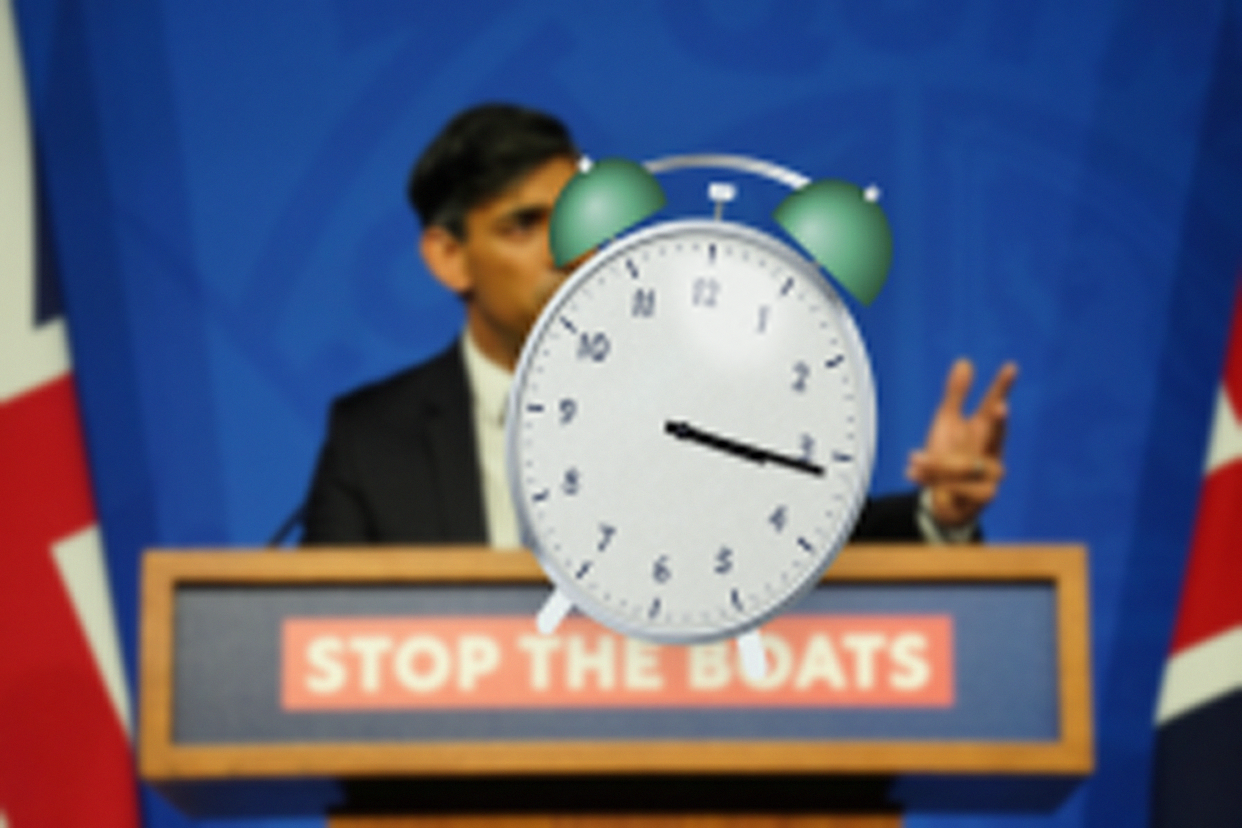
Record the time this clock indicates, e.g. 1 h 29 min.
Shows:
3 h 16 min
